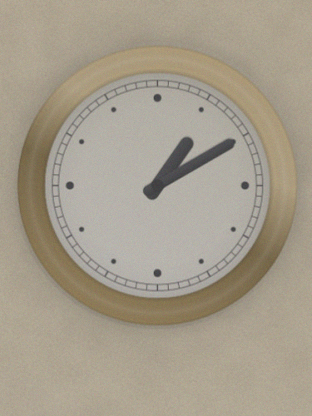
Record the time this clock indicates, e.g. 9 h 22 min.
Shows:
1 h 10 min
